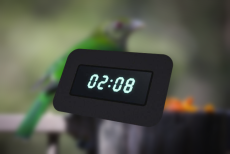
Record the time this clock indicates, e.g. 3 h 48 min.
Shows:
2 h 08 min
